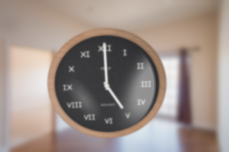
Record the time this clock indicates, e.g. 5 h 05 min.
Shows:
5 h 00 min
